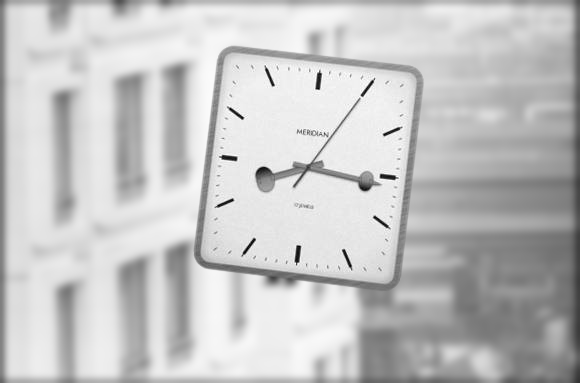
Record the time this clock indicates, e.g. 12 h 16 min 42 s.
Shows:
8 h 16 min 05 s
